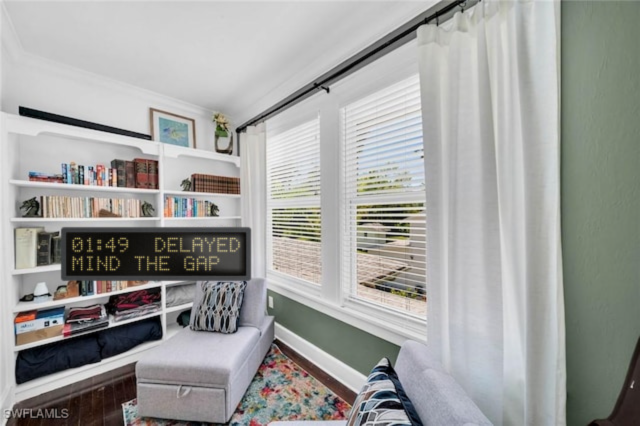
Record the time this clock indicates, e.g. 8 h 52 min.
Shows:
1 h 49 min
